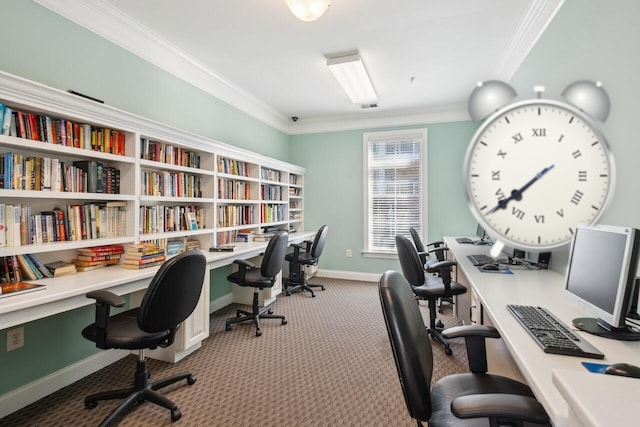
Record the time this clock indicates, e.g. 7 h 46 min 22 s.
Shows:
7 h 38 min 39 s
